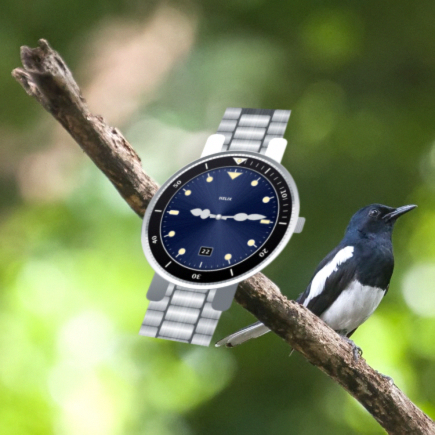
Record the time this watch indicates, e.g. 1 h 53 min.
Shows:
9 h 14 min
